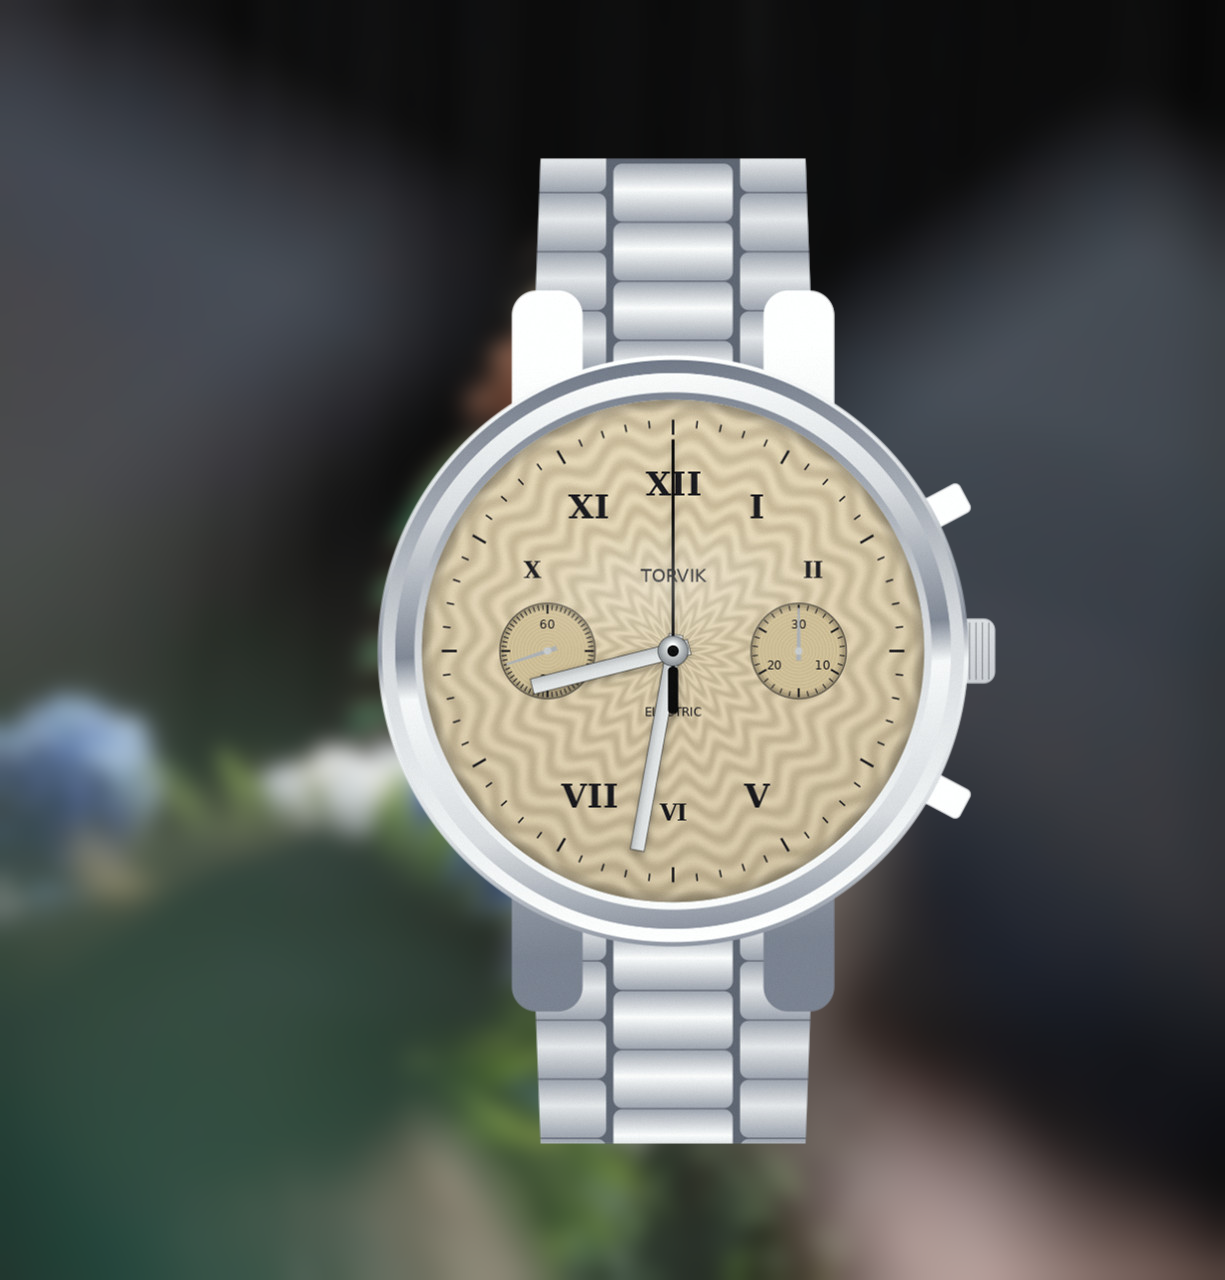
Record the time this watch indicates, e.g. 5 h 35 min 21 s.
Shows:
8 h 31 min 42 s
